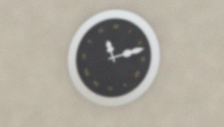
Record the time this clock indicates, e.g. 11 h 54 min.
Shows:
11 h 12 min
